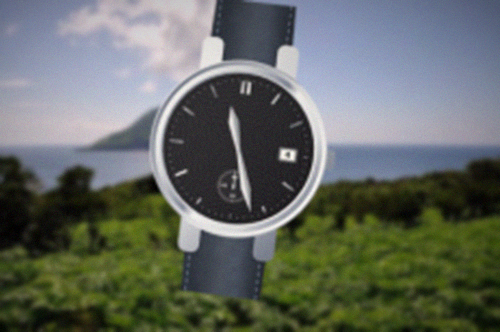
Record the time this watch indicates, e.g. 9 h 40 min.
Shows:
11 h 27 min
